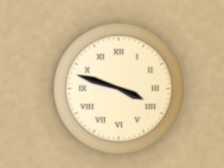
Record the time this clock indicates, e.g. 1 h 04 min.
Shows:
3 h 48 min
